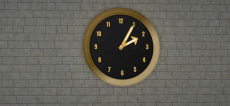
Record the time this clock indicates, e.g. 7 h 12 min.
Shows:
2 h 05 min
